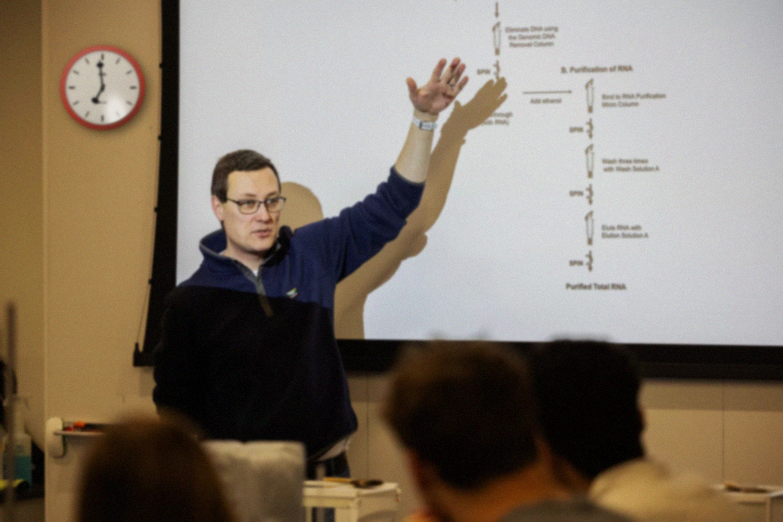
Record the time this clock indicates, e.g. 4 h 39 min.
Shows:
6 h 59 min
